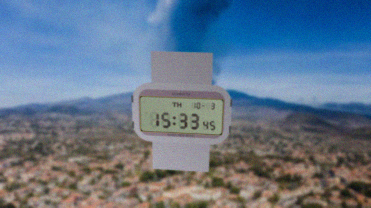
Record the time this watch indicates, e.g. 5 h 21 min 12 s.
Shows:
15 h 33 min 45 s
